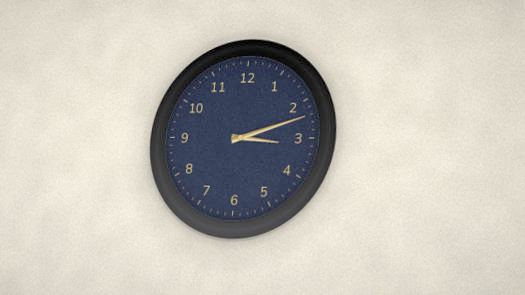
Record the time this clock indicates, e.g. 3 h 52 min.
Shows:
3 h 12 min
